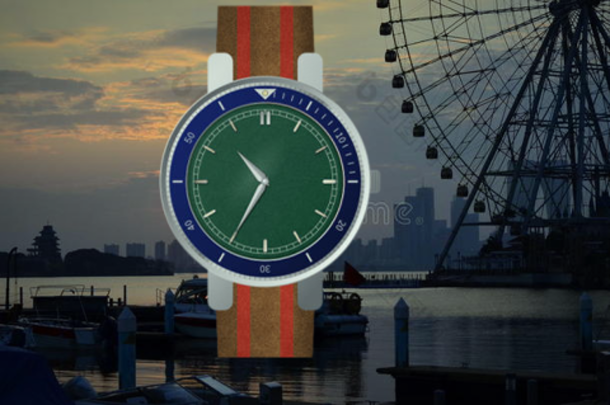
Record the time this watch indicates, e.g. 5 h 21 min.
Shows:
10 h 35 min
